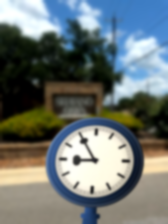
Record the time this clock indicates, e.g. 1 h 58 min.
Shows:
8 h 55 min
